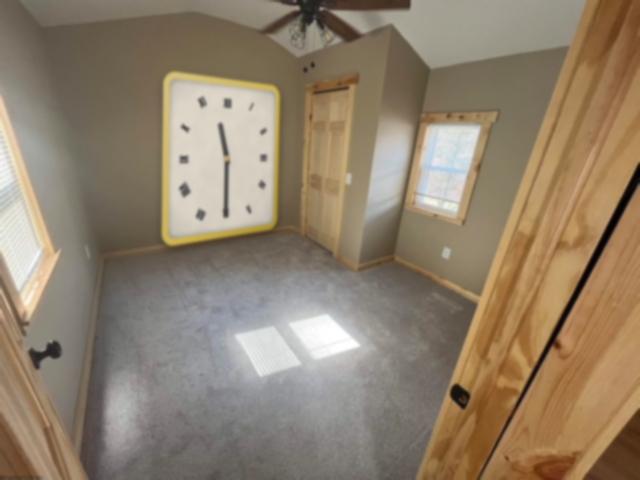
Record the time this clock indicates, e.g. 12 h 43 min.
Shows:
11 h 30 min
